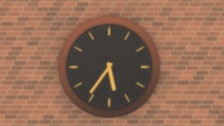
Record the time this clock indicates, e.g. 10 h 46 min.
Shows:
5 h 36 min
